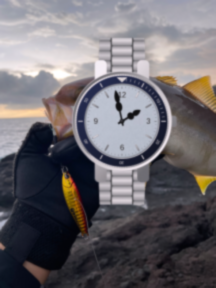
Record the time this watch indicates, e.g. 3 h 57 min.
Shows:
1 h 58 min
